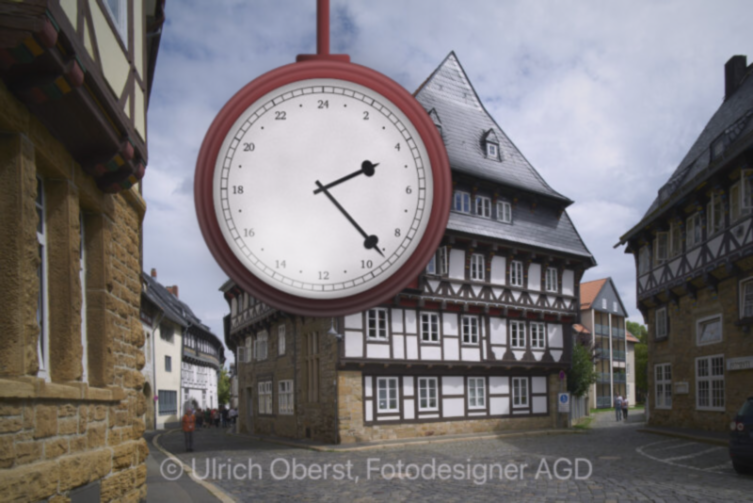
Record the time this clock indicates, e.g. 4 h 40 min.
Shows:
4 h 23 min
